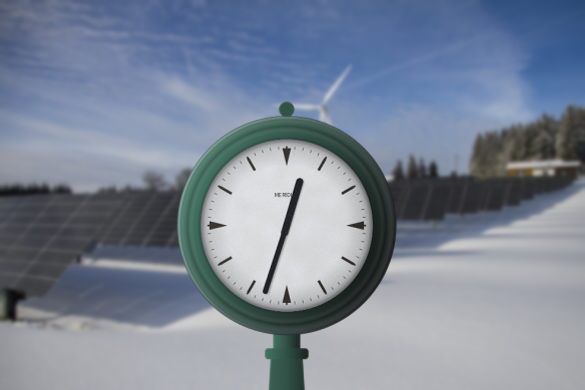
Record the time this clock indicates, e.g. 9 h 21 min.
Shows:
12 h 33 min
